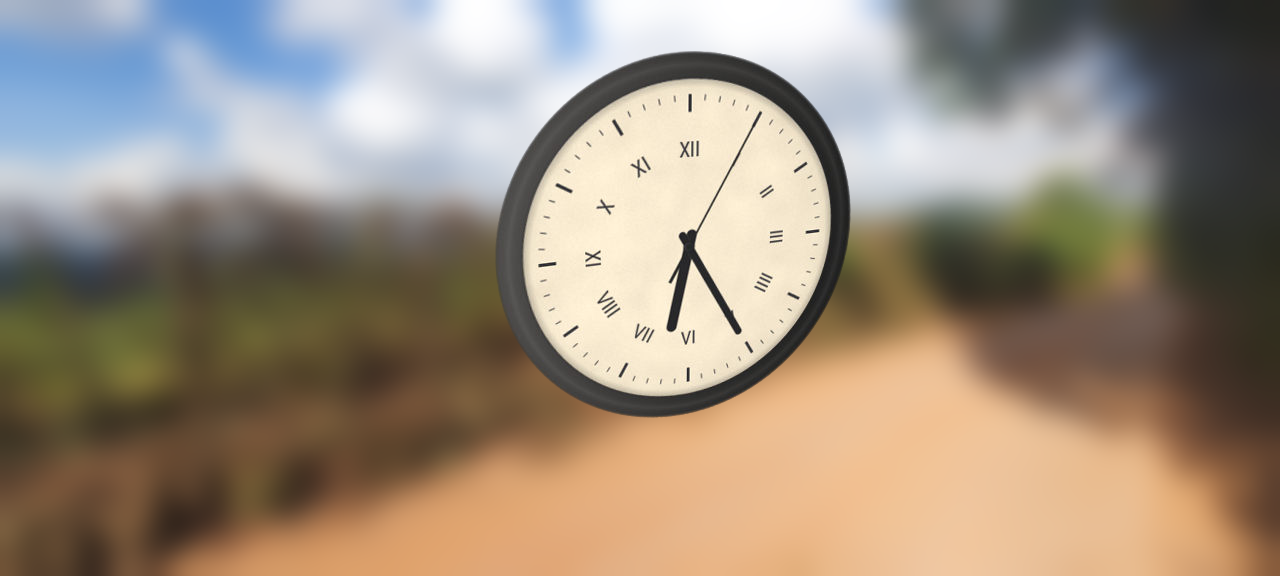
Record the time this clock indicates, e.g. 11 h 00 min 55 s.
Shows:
6 h 25 min 05 s
